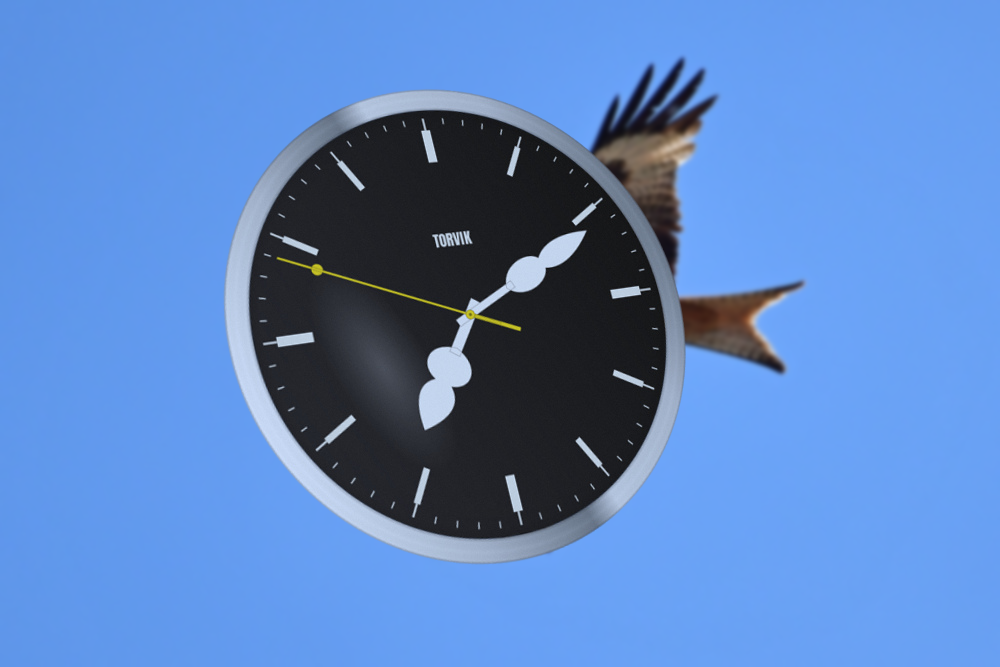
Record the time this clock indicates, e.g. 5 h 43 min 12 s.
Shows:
7 h 10 min 49 s
